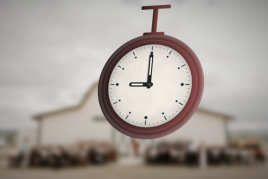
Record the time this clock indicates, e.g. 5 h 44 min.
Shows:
9 h 00 min
